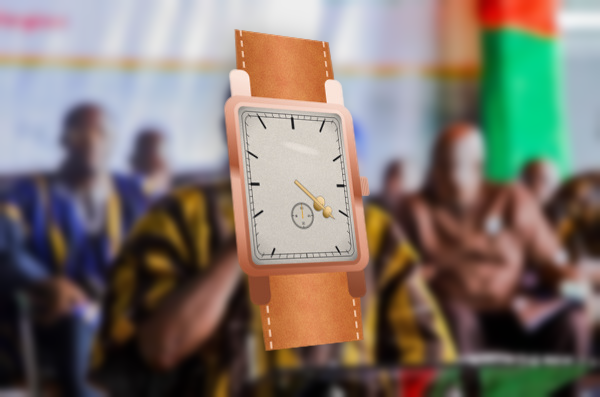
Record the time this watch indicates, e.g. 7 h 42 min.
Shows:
4 h 22 min
